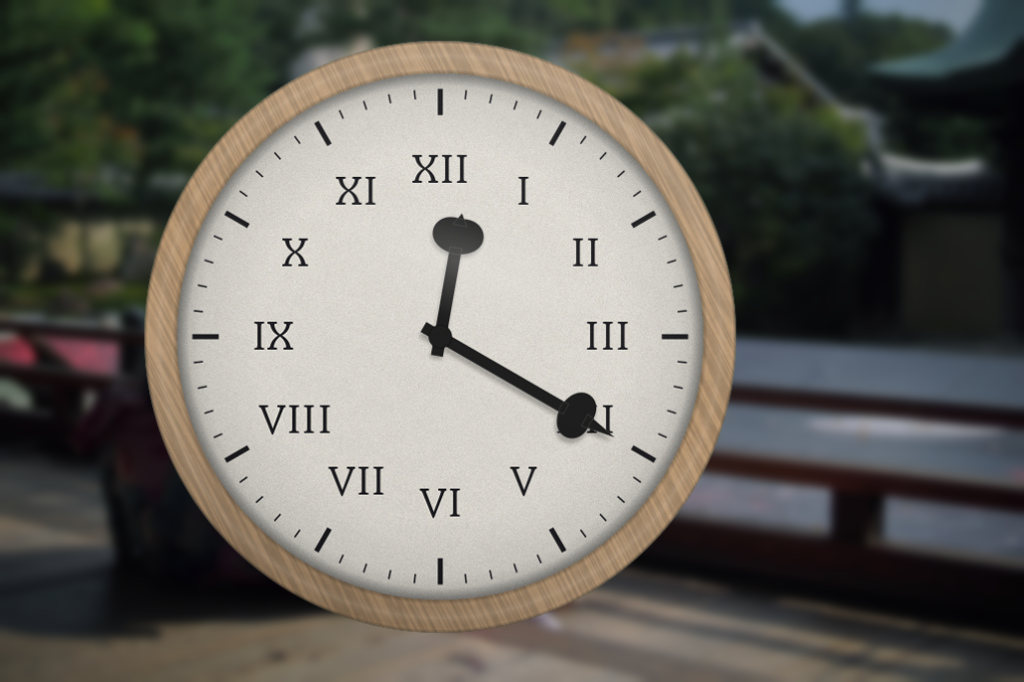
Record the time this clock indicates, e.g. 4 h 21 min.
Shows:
12 h 20 min
